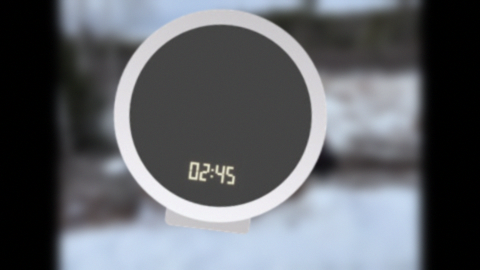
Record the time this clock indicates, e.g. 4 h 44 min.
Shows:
2 h 45 min
